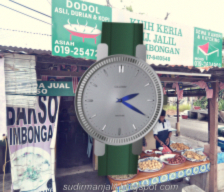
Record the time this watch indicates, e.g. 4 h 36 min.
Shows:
2 h 20 min
